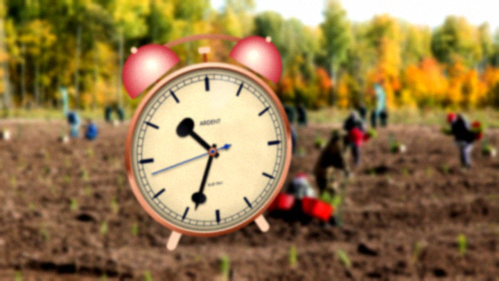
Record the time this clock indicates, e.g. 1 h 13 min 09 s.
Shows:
10 h 33 min 43 s
